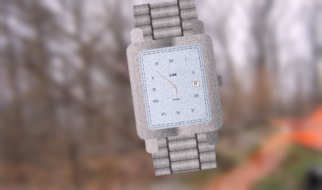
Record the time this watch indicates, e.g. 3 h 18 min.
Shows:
5 h 53 min
